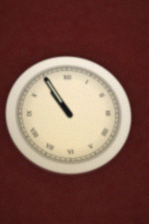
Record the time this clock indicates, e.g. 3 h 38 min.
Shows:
10 h 55 min
